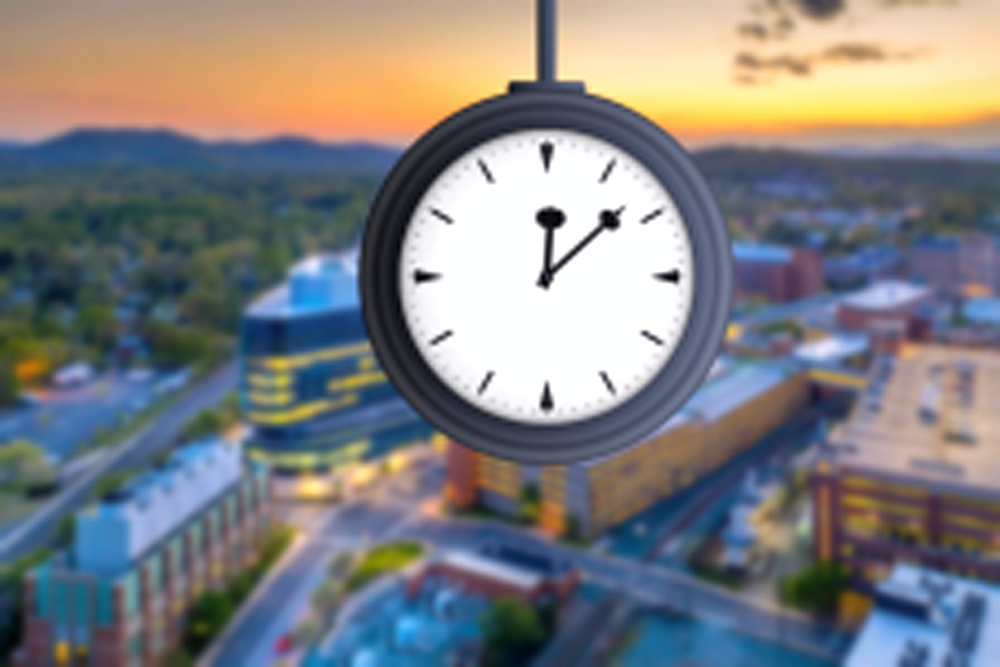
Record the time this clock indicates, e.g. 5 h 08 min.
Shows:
12 h 08 min
